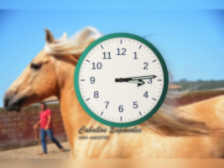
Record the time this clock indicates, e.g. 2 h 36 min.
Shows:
3 h 14 min
